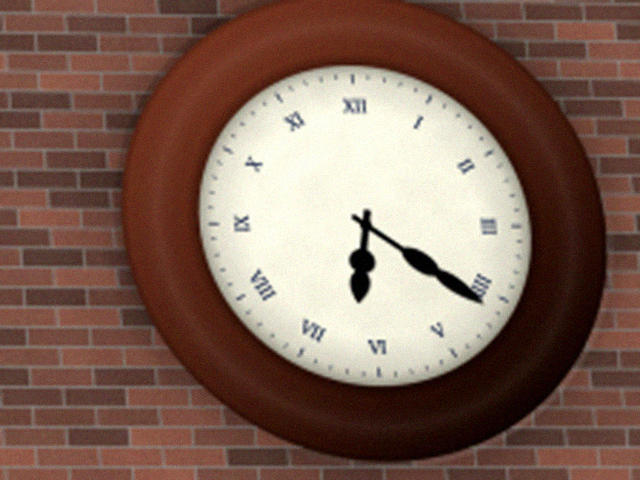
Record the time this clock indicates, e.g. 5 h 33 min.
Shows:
6 h 21 min
